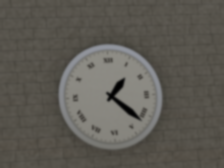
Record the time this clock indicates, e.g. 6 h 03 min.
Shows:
1 h 22 min
